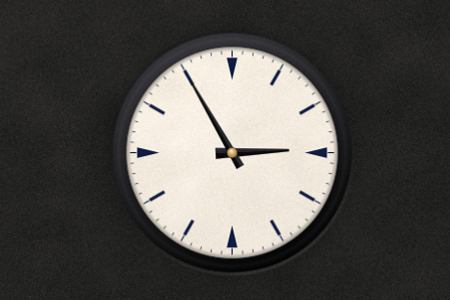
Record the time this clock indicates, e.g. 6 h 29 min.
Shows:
2 h 55 min
